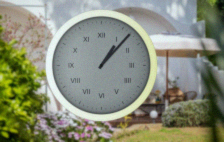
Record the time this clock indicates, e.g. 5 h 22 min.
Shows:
1 h 07 min
